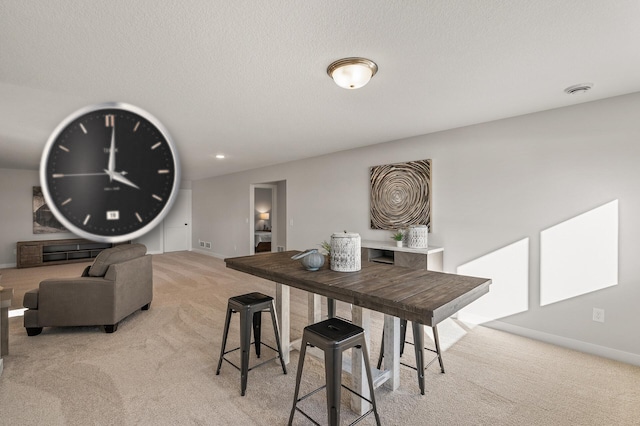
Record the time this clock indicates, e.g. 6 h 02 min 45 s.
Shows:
4 h 00 min 45 s
